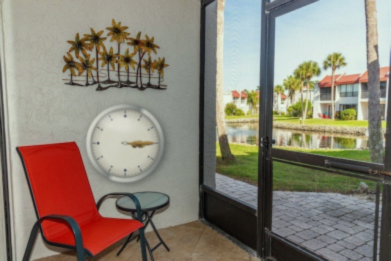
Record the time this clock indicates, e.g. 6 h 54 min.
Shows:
3 h 15 min
